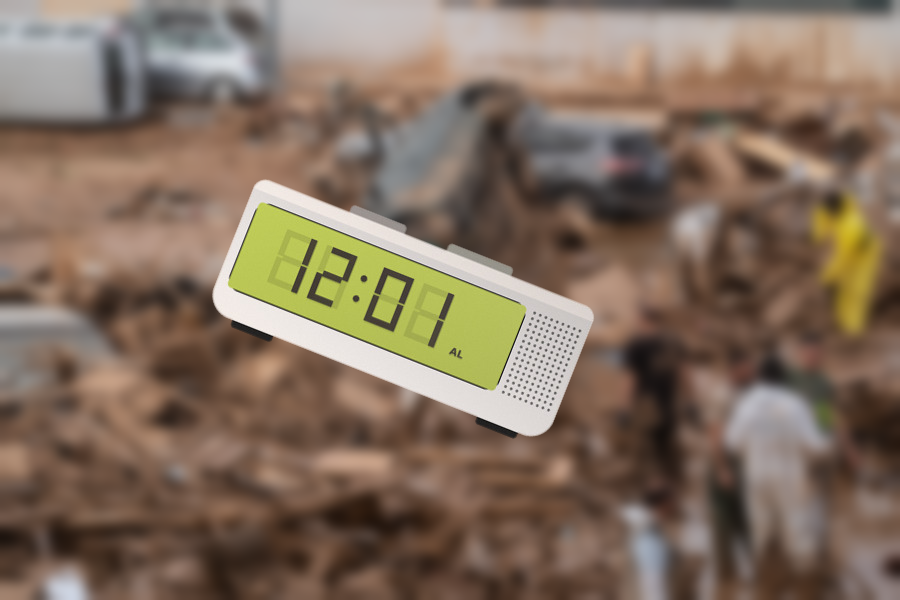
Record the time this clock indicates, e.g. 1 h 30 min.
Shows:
12 h 01 min
